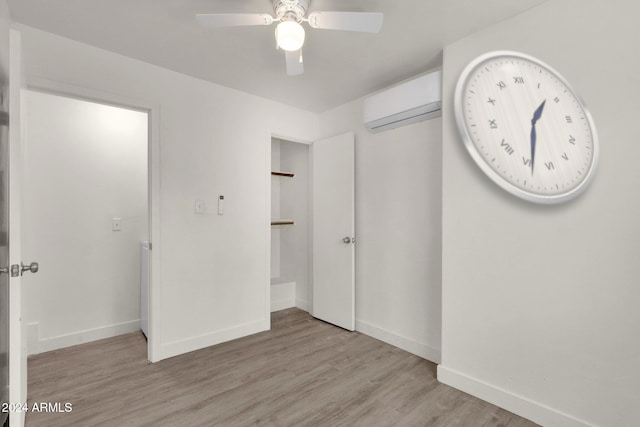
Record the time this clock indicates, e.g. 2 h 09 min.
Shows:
1 h 34 min
